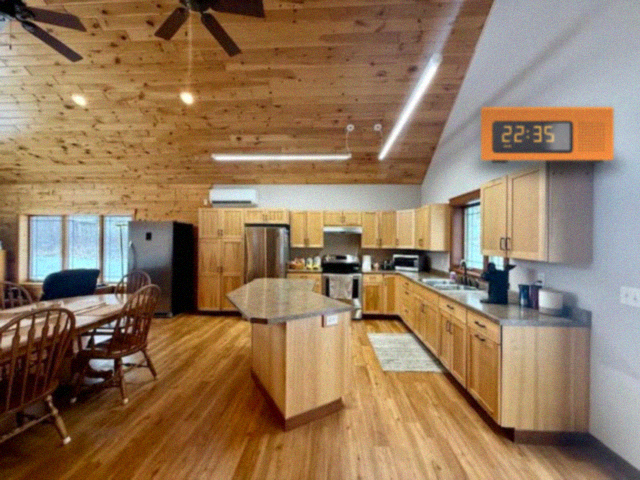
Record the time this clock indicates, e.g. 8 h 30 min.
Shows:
22 h 35 min
